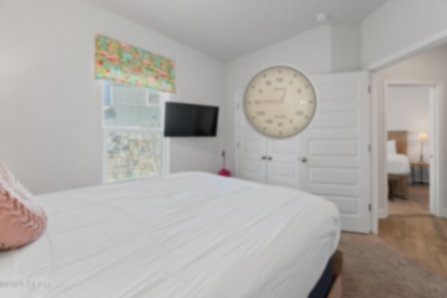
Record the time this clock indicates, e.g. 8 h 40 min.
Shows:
12 h 45 min
